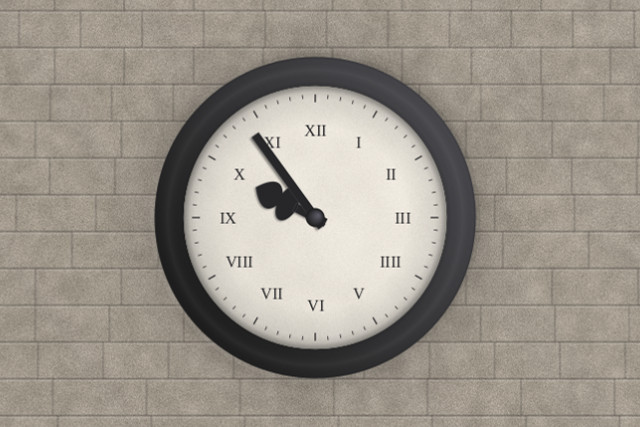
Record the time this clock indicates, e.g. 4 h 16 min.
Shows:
9 h 54 min
